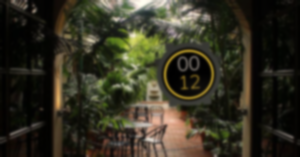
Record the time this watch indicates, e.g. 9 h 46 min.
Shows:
0 h 12 min
